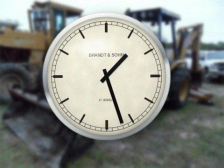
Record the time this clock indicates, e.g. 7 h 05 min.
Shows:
1 h 27 min
